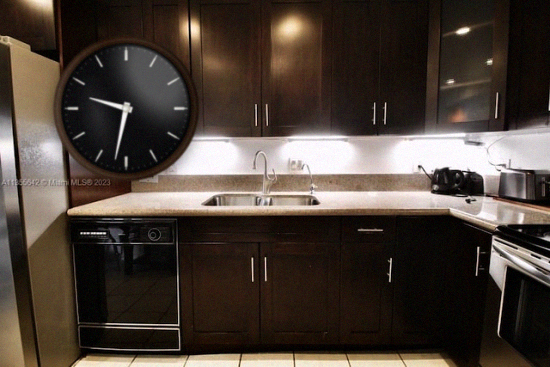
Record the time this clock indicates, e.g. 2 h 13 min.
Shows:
9 h 32 min
